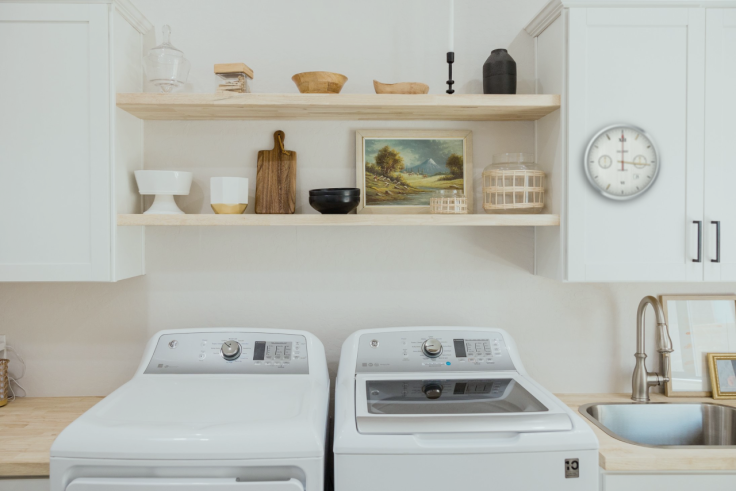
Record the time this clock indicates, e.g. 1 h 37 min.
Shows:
3 h 16 min
